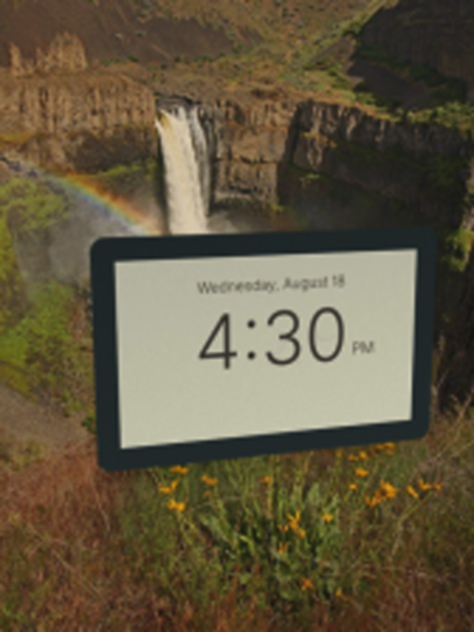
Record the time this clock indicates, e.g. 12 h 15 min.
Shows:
4 h 30 min
